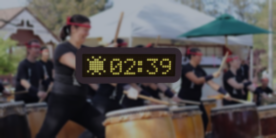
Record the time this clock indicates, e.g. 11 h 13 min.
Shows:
2 h 39 min
